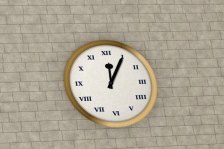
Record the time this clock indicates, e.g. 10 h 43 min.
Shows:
12 h 05 min
